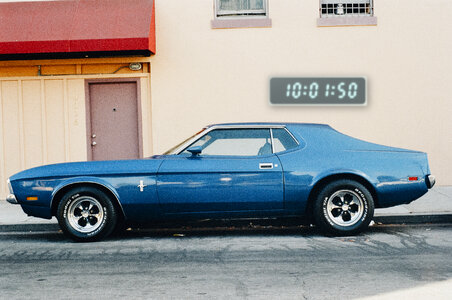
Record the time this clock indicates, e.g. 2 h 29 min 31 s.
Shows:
10 h 01 min 50 s
